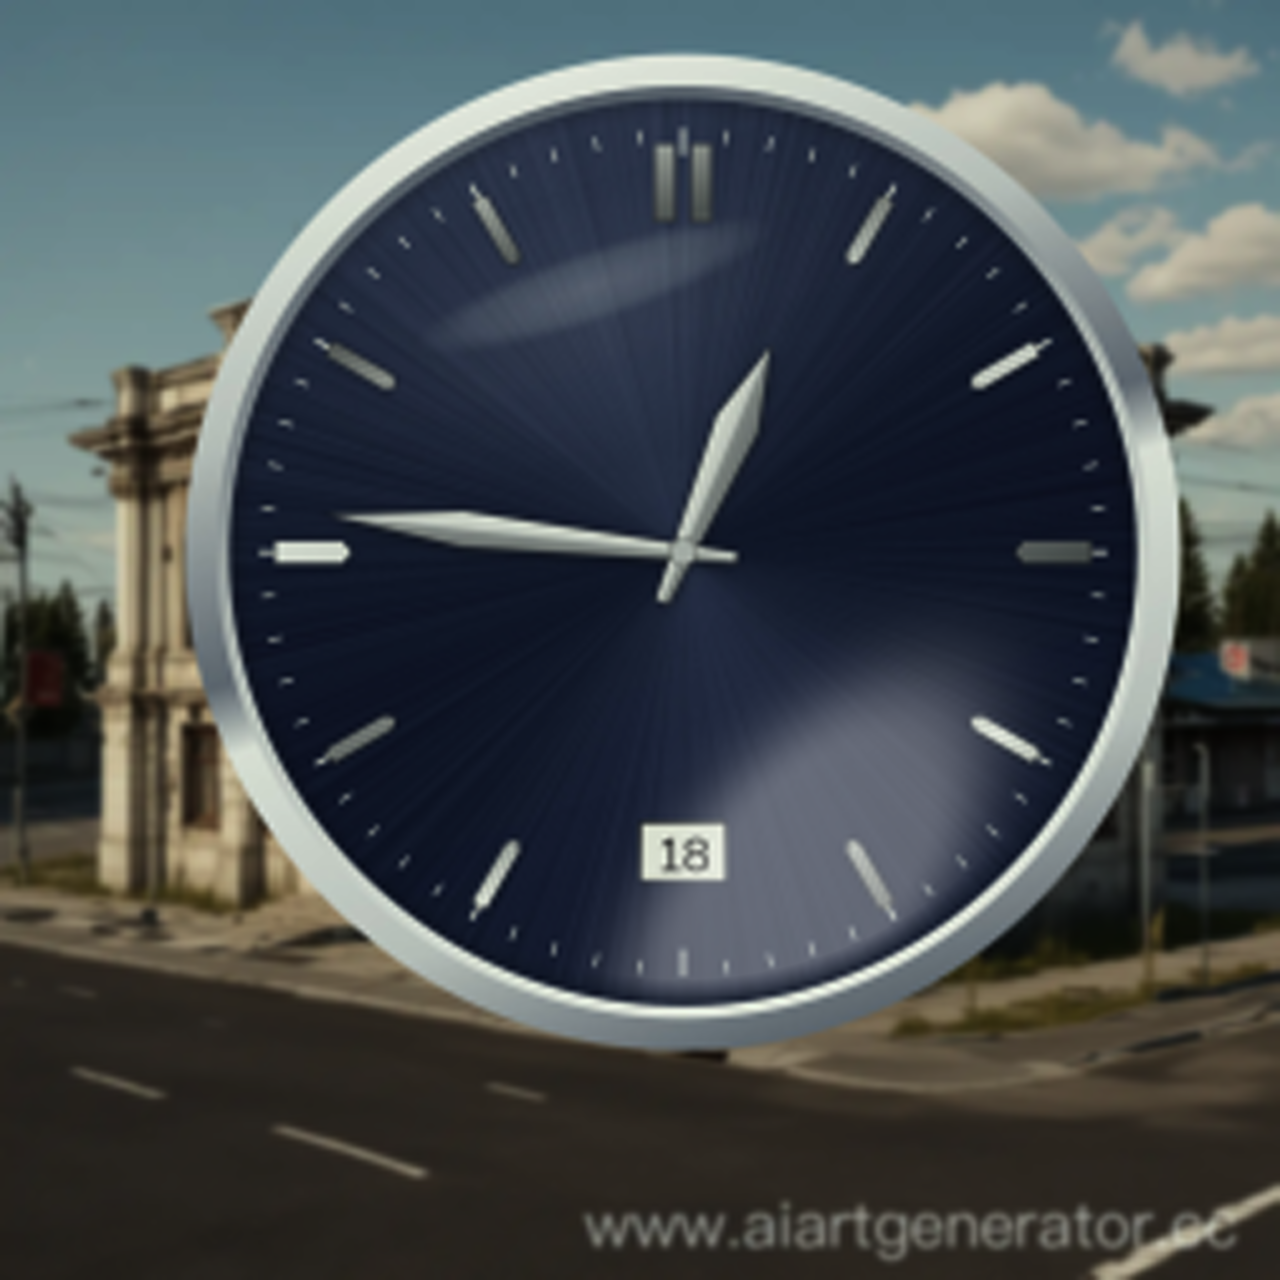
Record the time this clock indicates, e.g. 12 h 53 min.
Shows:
12 h 46 min
